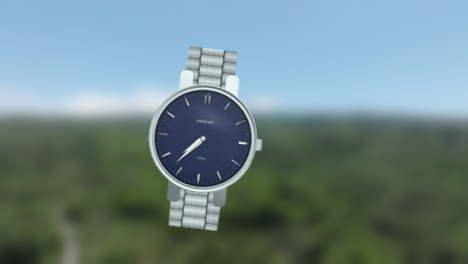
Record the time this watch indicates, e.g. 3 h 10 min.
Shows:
7 h 37 min
